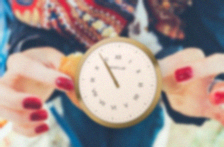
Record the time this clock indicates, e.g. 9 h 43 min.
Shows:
10 h 54 min
